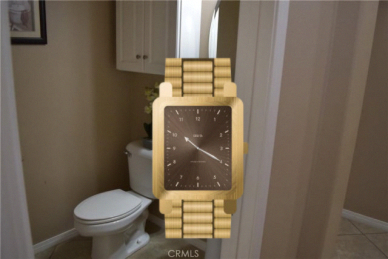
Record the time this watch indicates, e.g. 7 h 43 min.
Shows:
10 h 20 min
